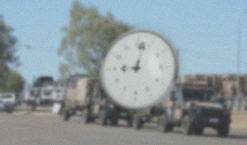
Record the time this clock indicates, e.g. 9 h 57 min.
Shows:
9 h 02 min
